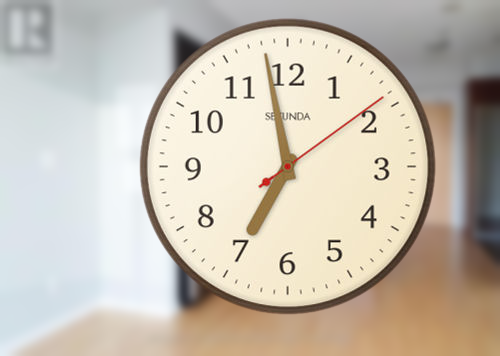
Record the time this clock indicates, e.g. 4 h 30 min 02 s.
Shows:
6 h 58 min 09 s
